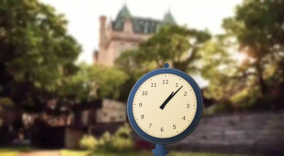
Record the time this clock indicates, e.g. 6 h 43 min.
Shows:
1 h 07 min
